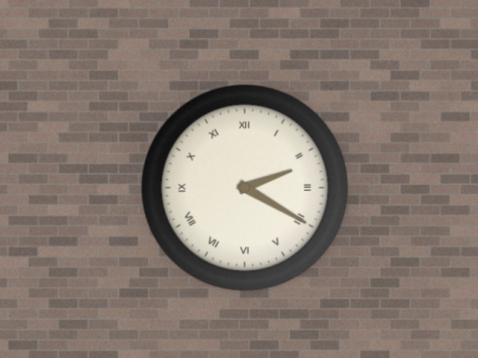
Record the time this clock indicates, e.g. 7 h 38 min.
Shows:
2 h 20 min
